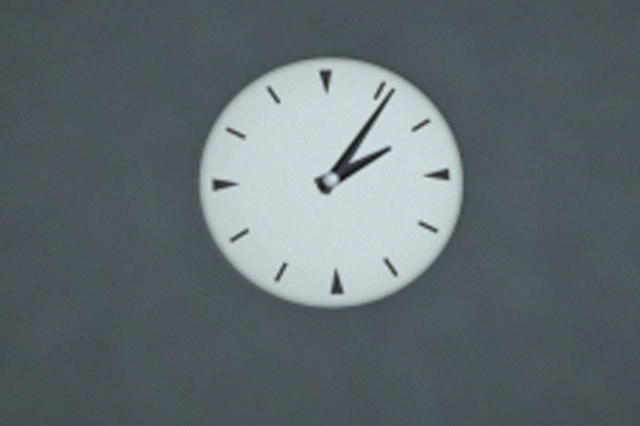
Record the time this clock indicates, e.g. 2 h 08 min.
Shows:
2 h 06 min
